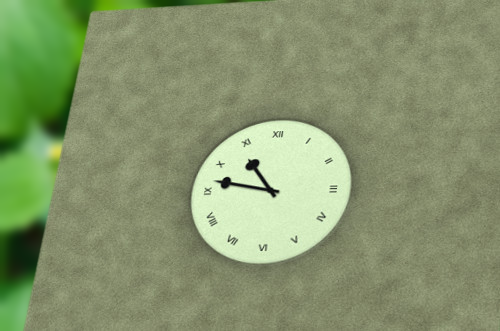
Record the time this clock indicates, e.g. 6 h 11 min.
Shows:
10 h 47 min
